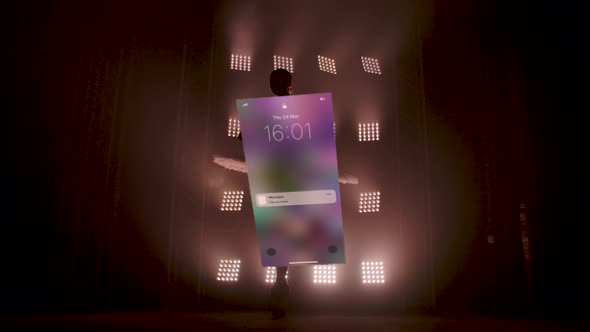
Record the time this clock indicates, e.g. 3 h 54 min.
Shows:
16 h 01 min
